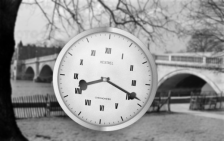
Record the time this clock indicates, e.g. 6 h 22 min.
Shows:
8 h 19 min
